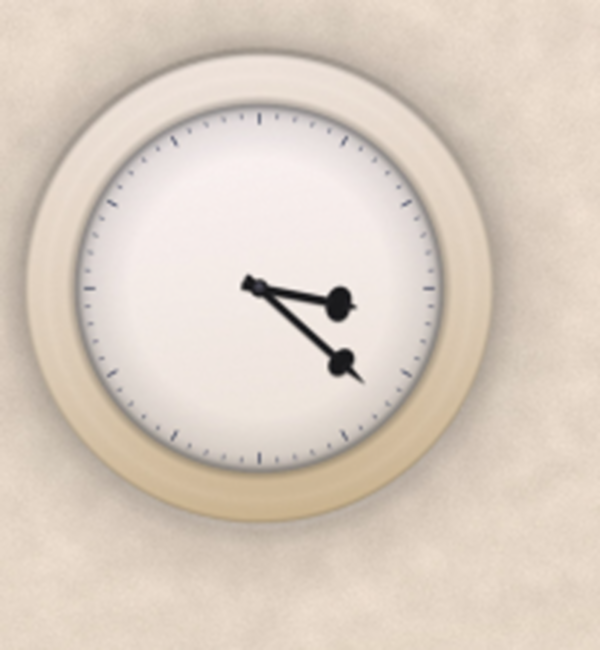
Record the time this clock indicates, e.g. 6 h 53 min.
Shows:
3 h 22 min
